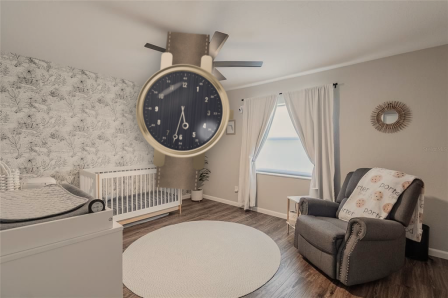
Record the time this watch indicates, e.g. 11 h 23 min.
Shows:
5 h 32 min
